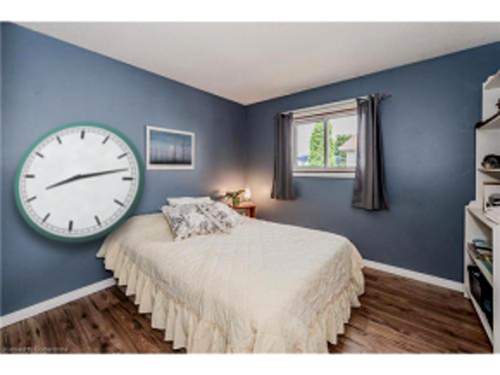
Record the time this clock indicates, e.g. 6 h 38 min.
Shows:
8 h 13 min
